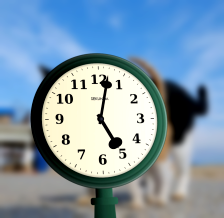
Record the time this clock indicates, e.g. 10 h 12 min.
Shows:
5 h 02 min
